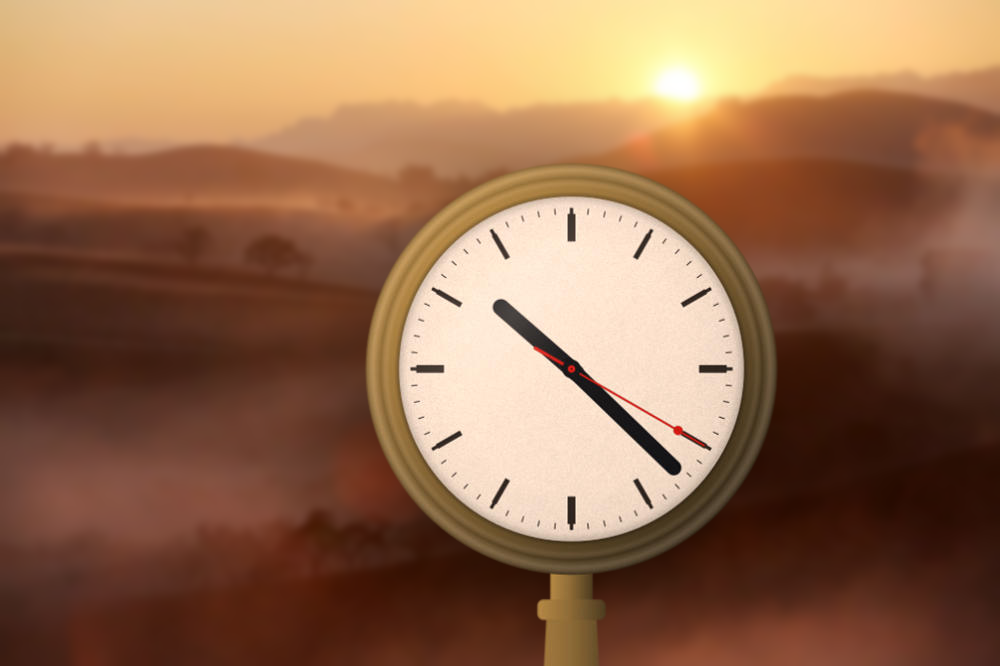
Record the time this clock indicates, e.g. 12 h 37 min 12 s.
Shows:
10 h 22 min 20 s
